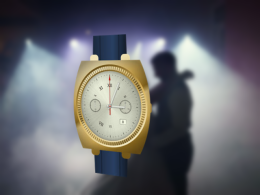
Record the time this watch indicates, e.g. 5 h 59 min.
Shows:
3 h 04 min
